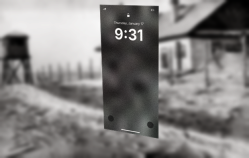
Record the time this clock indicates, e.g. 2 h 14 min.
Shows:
9 h 31 min
